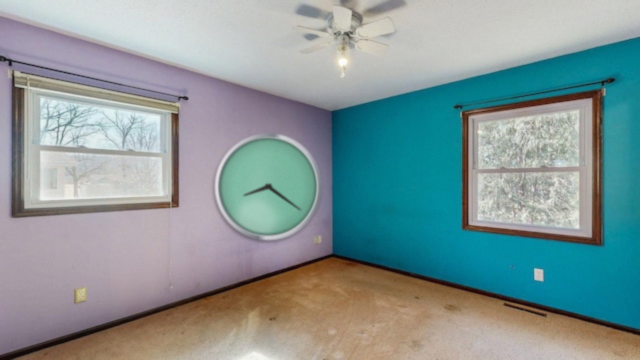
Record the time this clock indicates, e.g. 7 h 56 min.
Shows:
8 h 21 min
